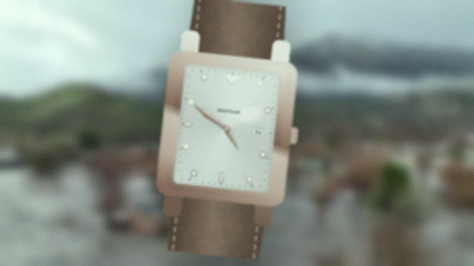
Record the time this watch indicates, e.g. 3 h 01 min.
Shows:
4 h 50 min
